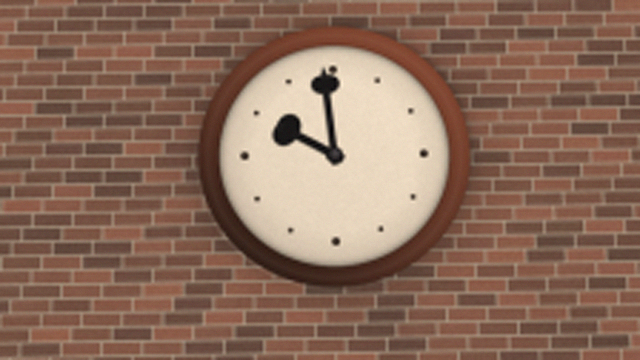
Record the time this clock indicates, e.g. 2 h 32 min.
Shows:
9 h 59 min
